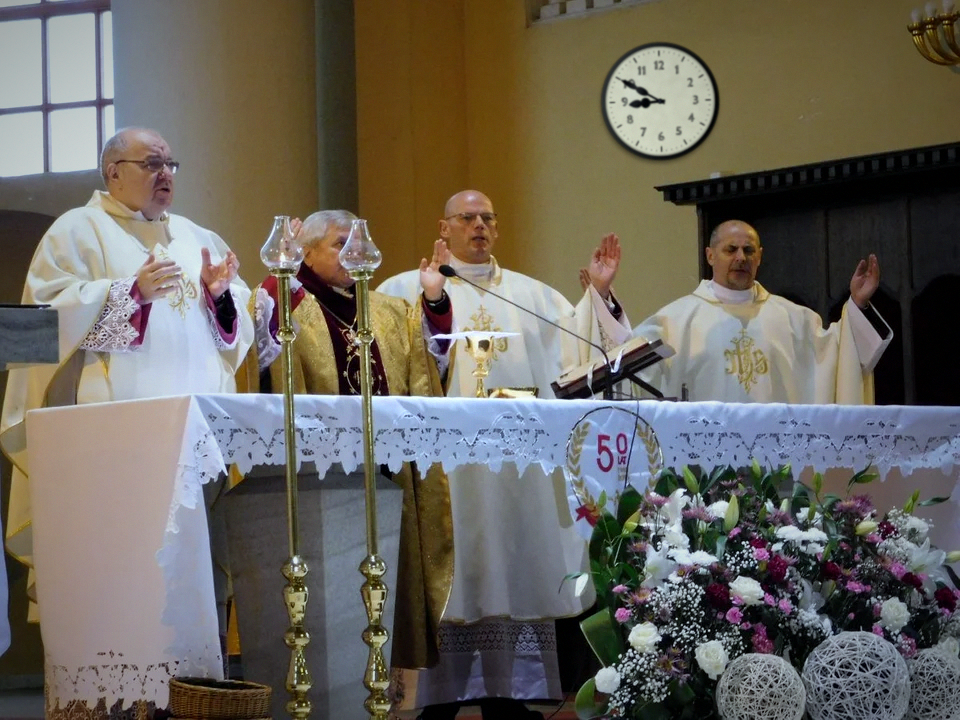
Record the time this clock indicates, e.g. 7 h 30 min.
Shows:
8 h 50 min
